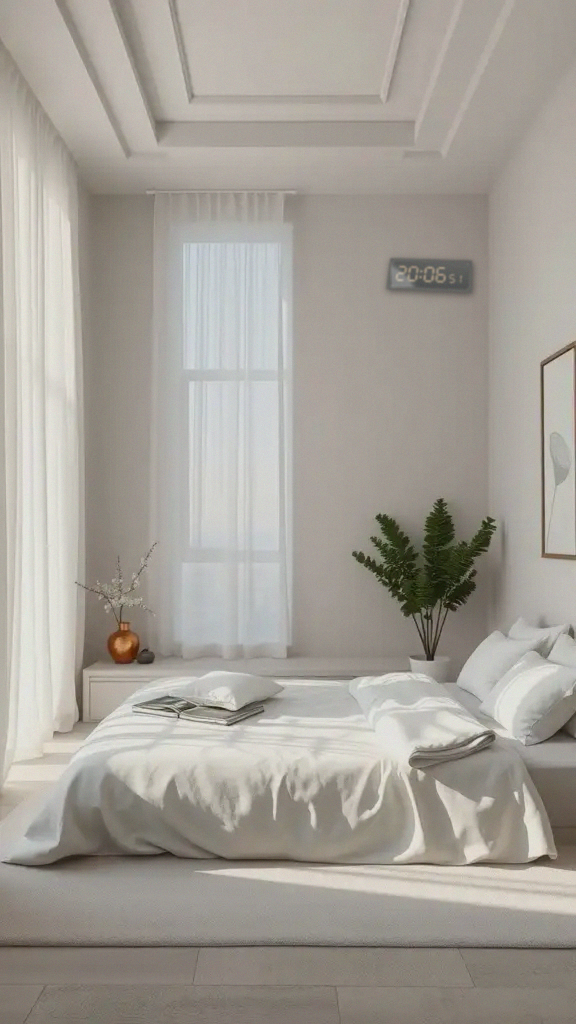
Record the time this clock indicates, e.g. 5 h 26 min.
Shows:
20 h 06 min
